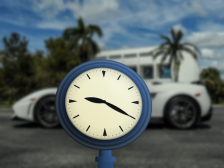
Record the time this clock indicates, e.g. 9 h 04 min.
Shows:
9 h 20 min
